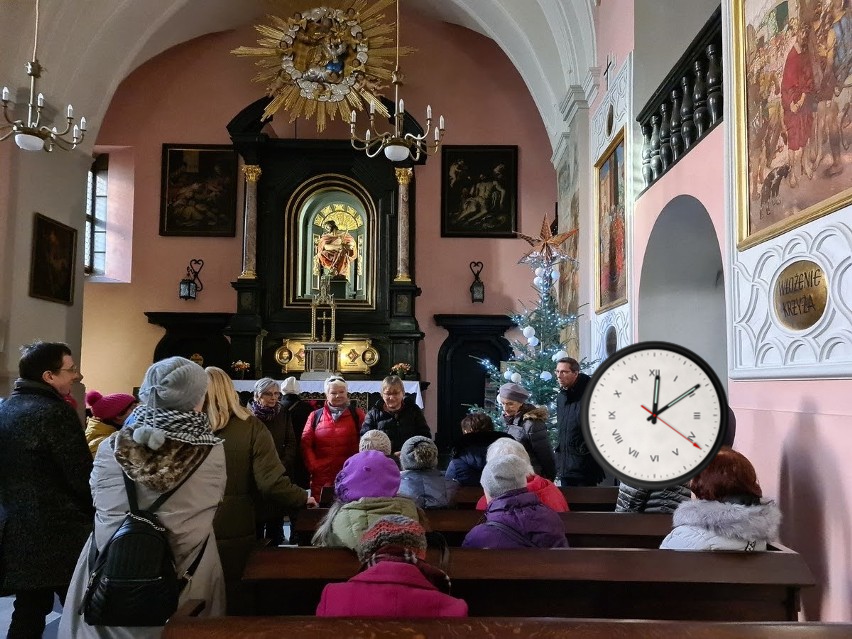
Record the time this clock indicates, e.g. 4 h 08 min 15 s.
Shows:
12 h 09 min 21 s
